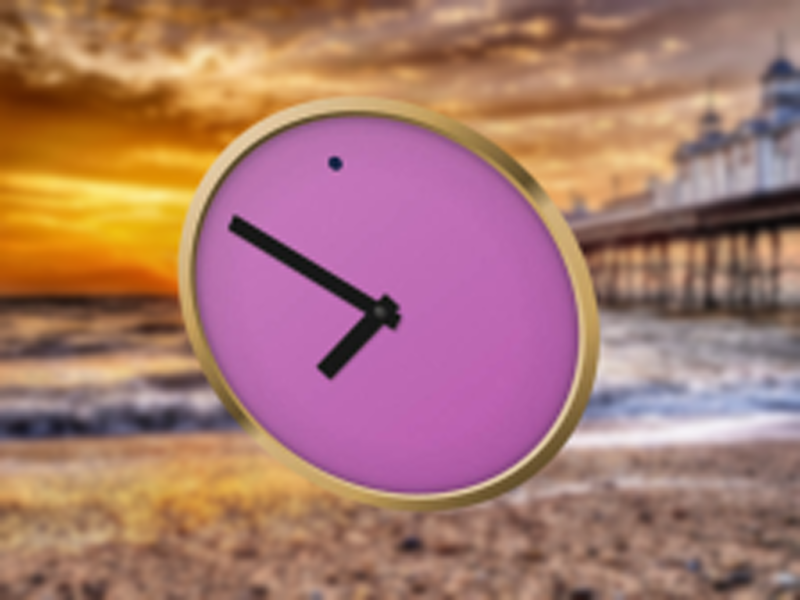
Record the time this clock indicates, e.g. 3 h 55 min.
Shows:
7 h 52 min
